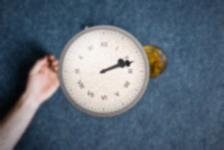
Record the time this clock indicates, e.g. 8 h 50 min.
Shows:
2 h 12 min
